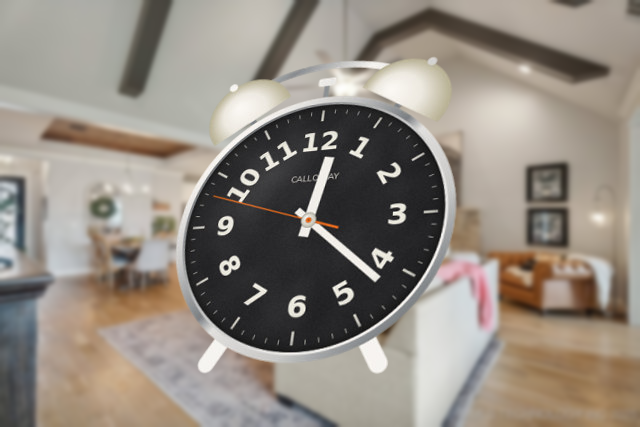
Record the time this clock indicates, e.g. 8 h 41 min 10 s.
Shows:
12 h 21 min 48 s
